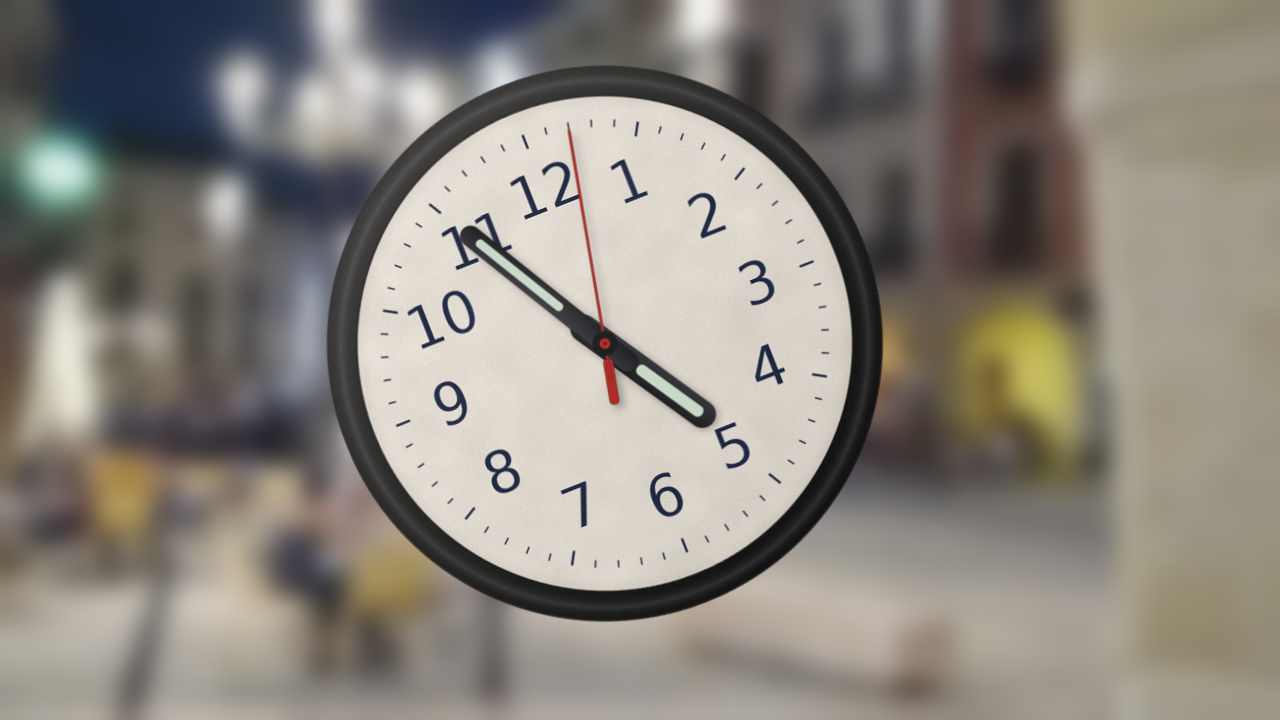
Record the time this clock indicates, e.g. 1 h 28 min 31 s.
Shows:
4 h 55 min 02 s
